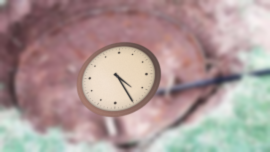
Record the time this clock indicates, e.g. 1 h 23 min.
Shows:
4 h 25 min
